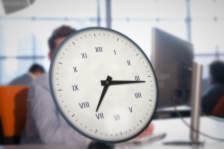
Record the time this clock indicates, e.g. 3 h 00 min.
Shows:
7 h 16 min
